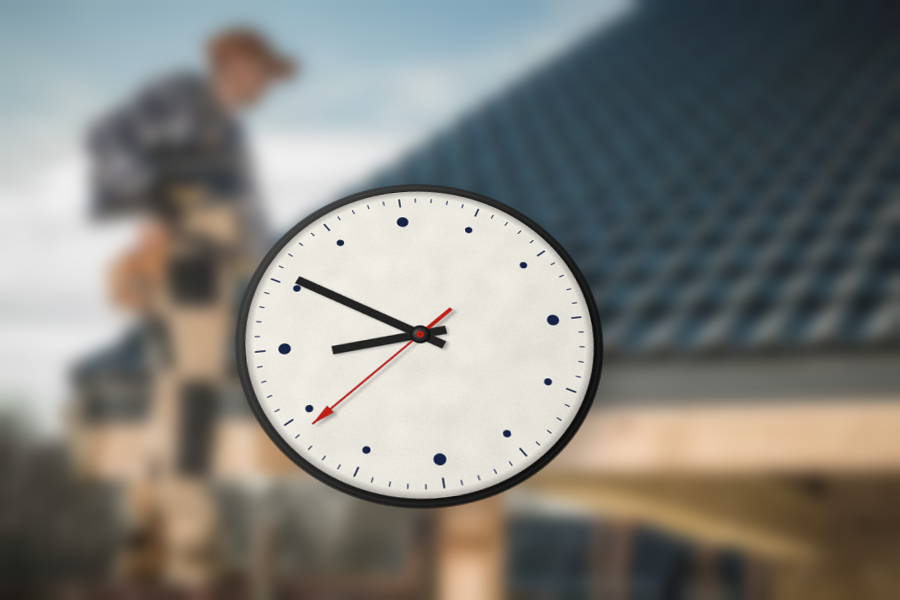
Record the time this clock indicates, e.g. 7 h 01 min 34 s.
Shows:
8 h 50 min 39 s
